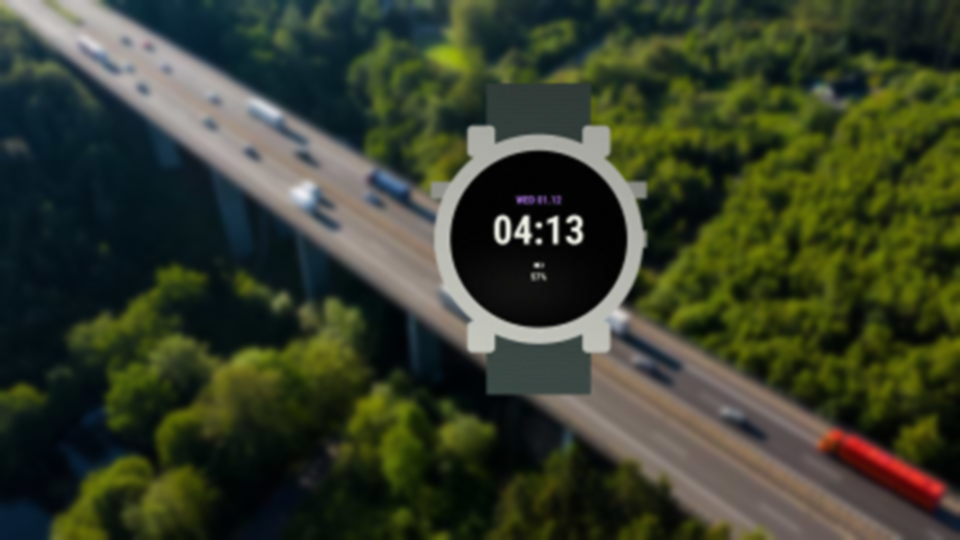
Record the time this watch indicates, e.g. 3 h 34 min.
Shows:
4 h 13 min
